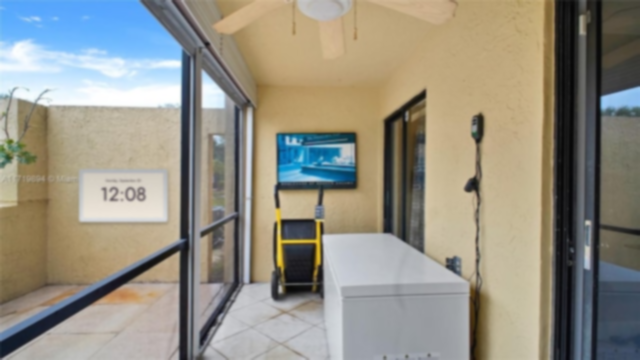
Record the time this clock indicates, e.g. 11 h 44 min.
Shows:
12 h 08 min
